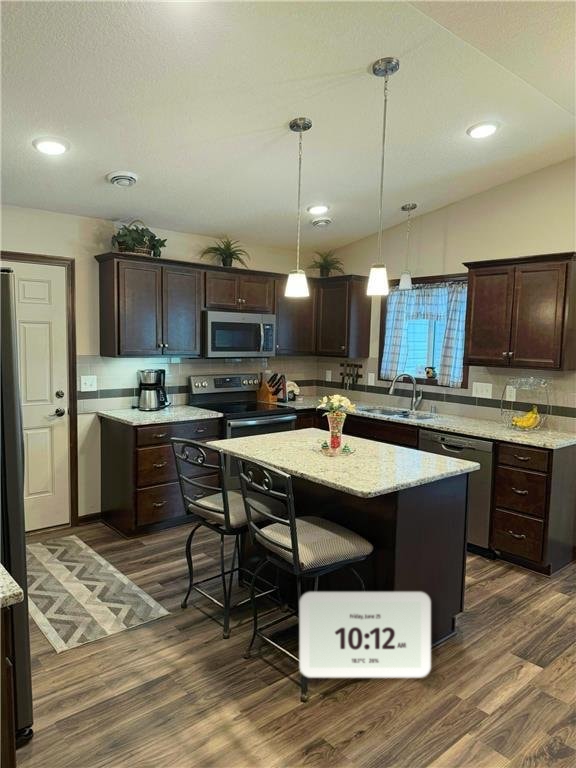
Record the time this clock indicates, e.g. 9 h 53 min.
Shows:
10 h 12 min
